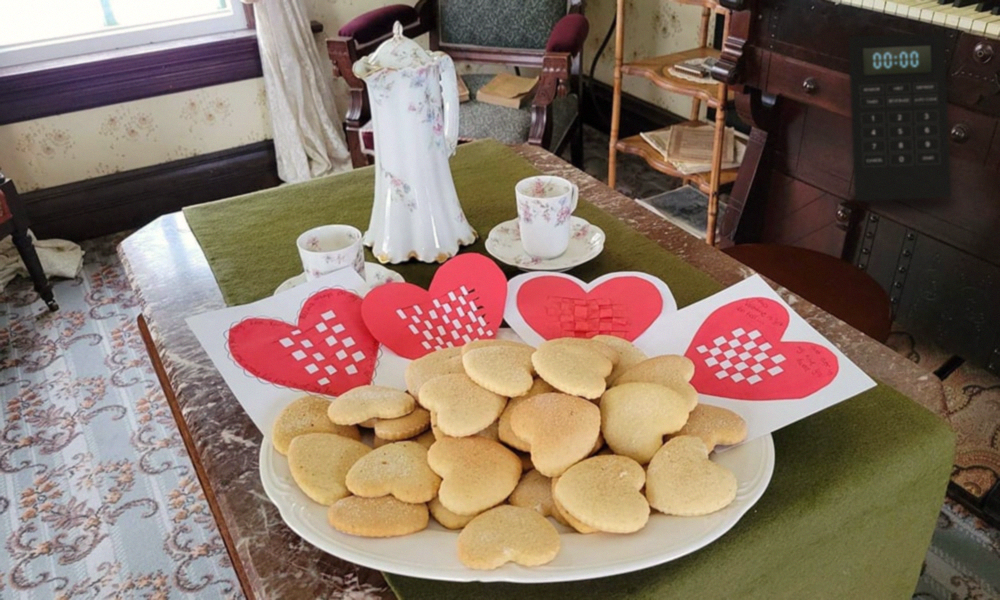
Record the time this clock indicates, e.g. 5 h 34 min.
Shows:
0 h 00 min
